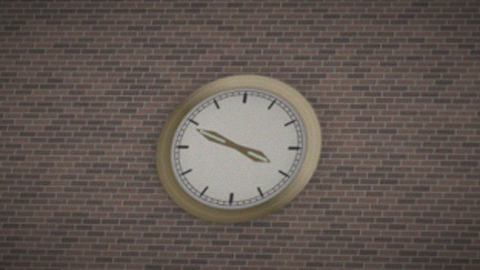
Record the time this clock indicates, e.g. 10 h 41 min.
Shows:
3 h 49 min
